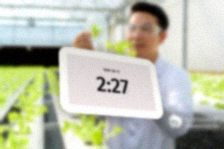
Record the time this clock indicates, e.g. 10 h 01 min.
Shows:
2 h 27 min
